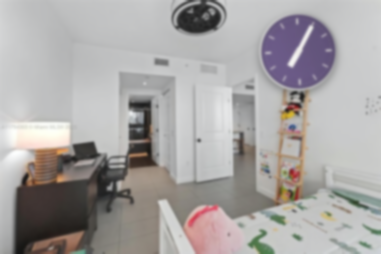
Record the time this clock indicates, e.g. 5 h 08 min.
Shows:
7 h 05 min
